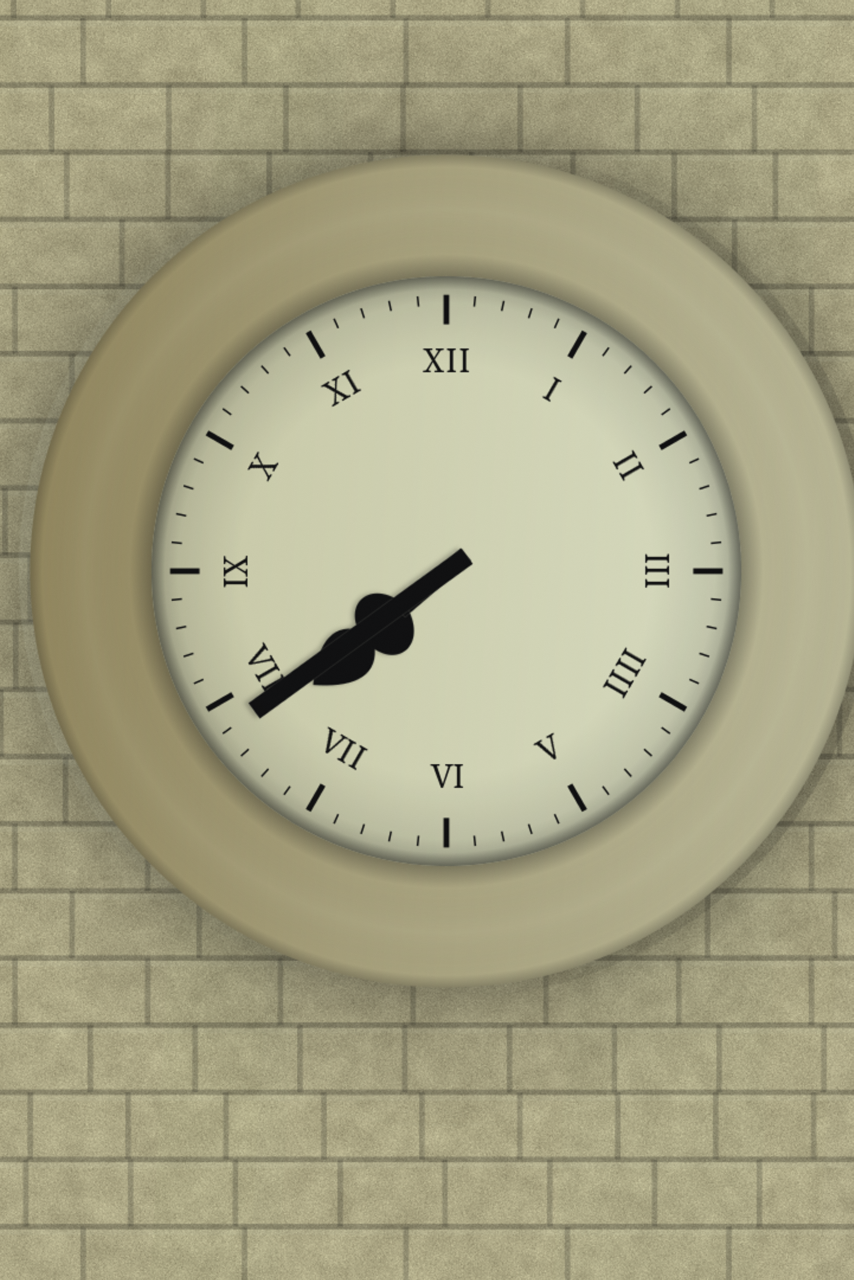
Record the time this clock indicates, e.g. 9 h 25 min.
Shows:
7 h 39 min
